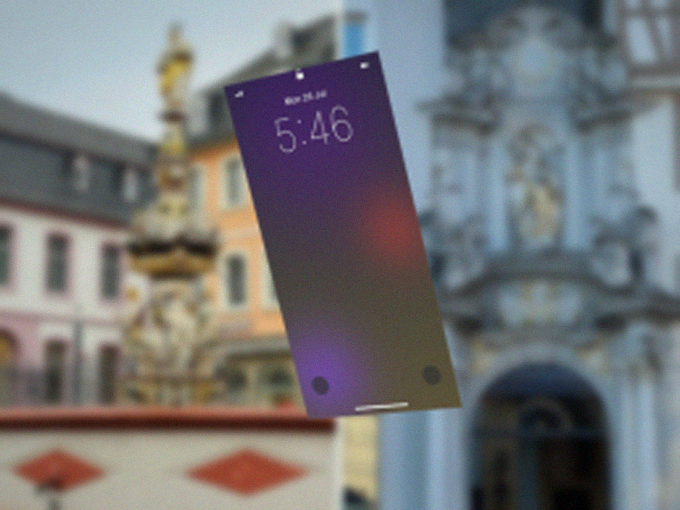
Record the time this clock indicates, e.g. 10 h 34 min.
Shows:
5 h 46 min
